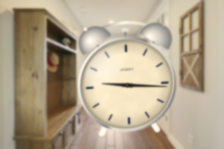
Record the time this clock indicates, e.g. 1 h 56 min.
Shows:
9 h 16 min
